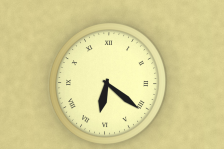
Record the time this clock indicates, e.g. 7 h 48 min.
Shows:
6 h 21 min
